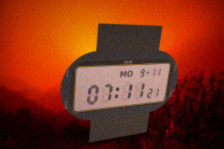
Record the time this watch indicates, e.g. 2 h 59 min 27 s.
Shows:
7 h 11 min 21 s
